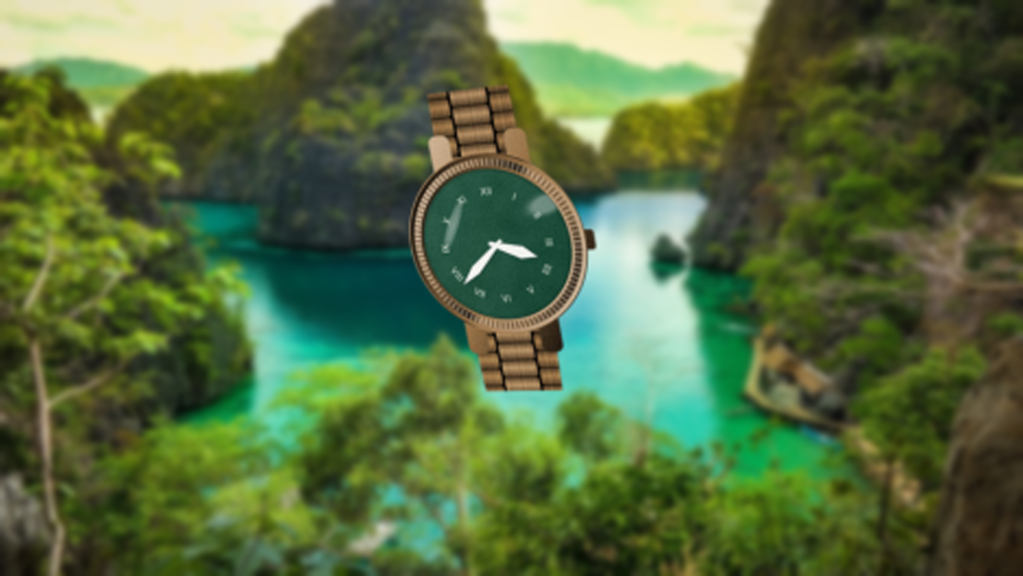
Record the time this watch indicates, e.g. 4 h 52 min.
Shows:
3 h 38 min
